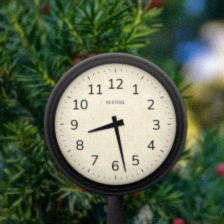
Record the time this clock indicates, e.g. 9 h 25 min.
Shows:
8 h 28 min
